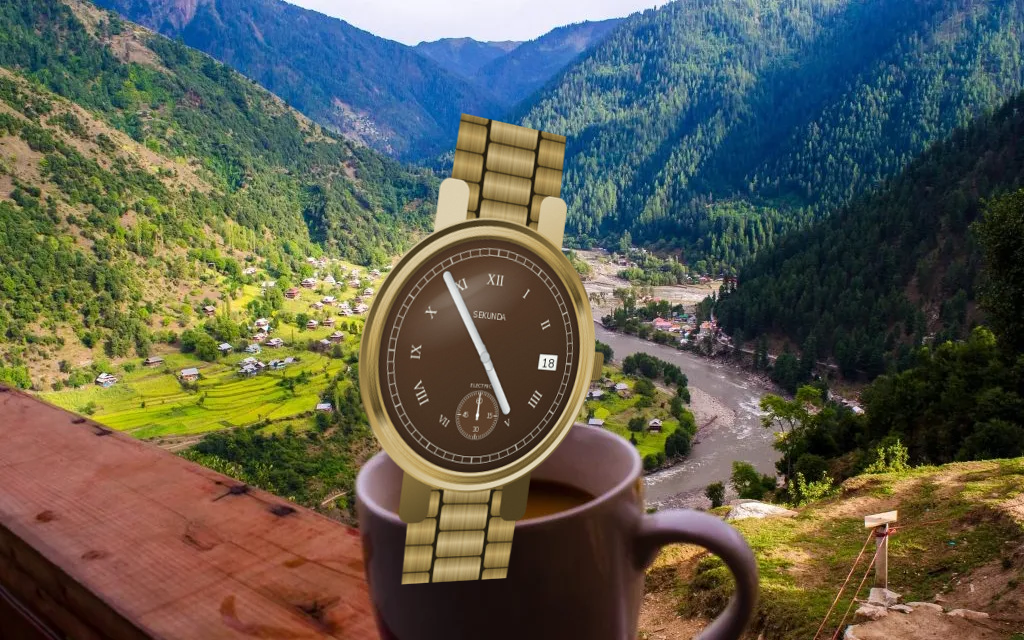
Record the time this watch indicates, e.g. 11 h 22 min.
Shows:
4 h 54 min
